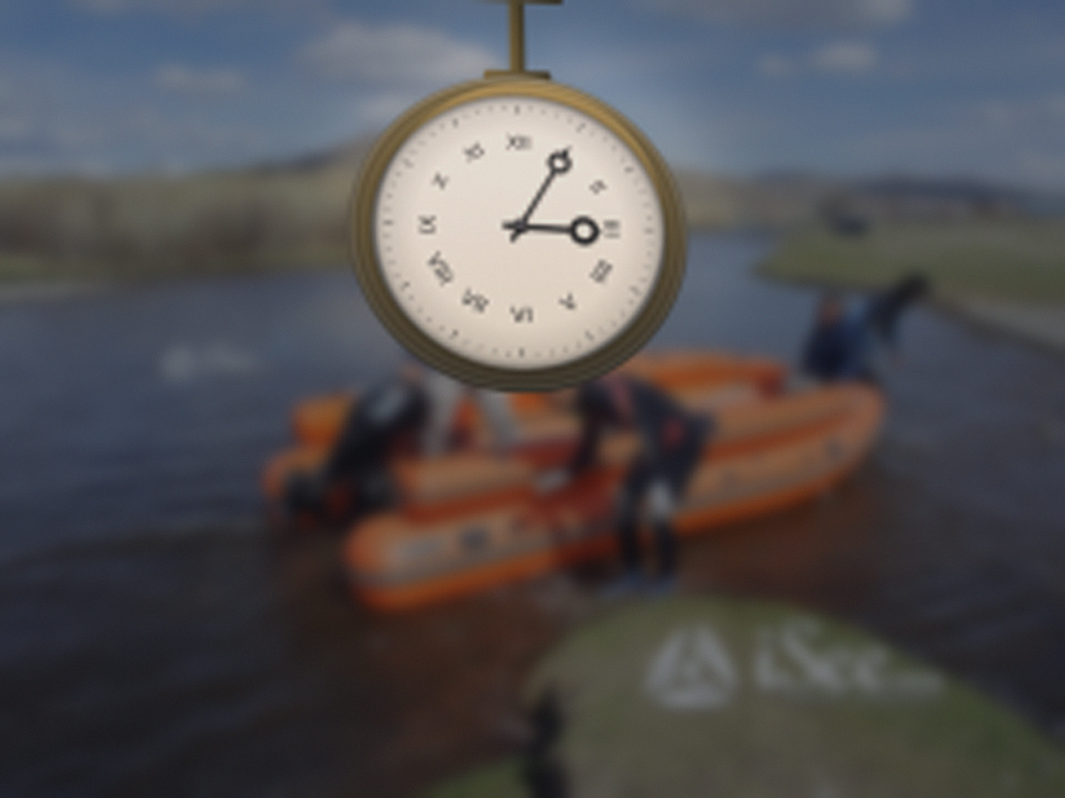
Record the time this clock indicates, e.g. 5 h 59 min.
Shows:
3 h 05 min
